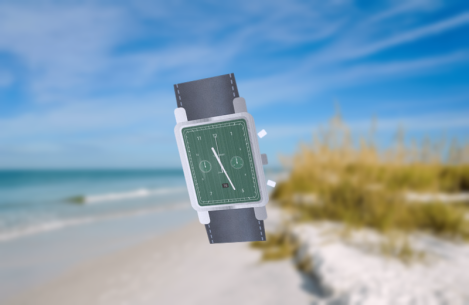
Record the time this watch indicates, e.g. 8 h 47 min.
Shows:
11 h 27 min
